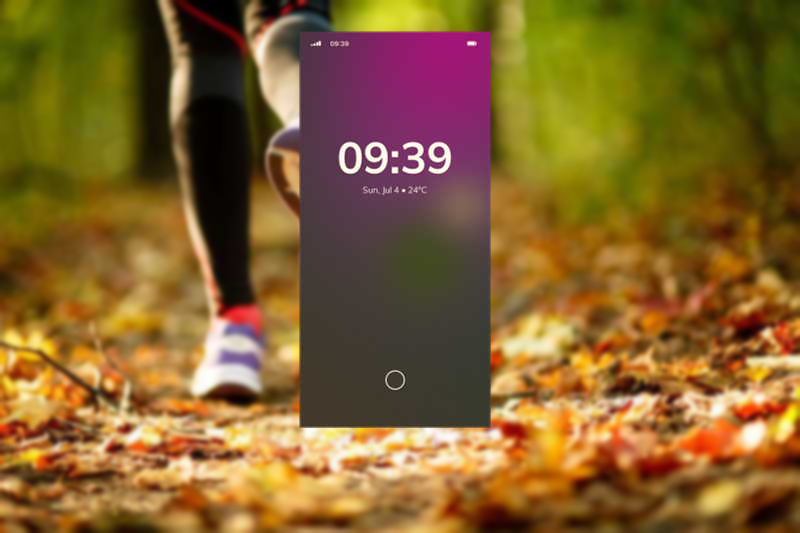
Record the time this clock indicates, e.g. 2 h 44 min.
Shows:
9 h 39 min
